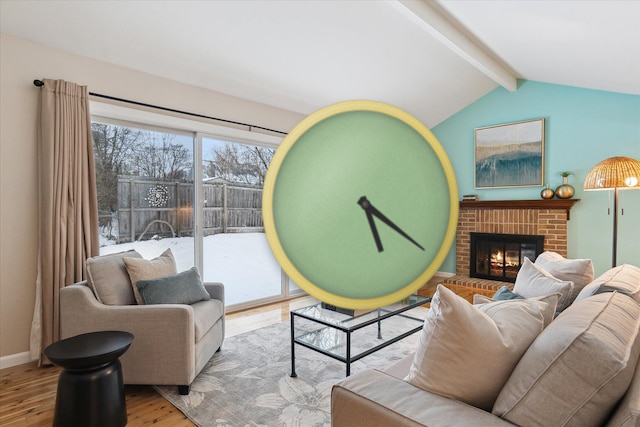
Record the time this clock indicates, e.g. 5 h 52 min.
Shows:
5 h 21 min
